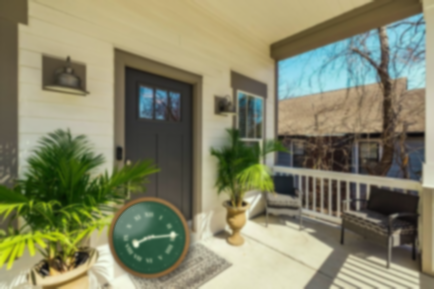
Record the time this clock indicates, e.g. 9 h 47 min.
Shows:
8 h 14 min
